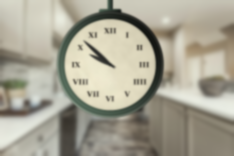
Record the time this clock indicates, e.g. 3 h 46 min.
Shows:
9 h 52 min
